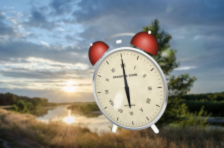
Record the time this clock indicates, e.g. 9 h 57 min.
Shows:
6 h 00 min
